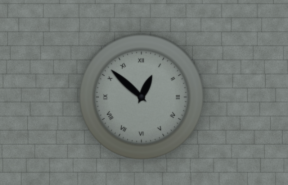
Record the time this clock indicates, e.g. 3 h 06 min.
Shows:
12 h 52 min
